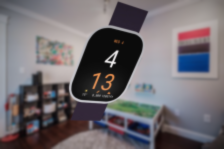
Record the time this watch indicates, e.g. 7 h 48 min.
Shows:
4 h 13 min
